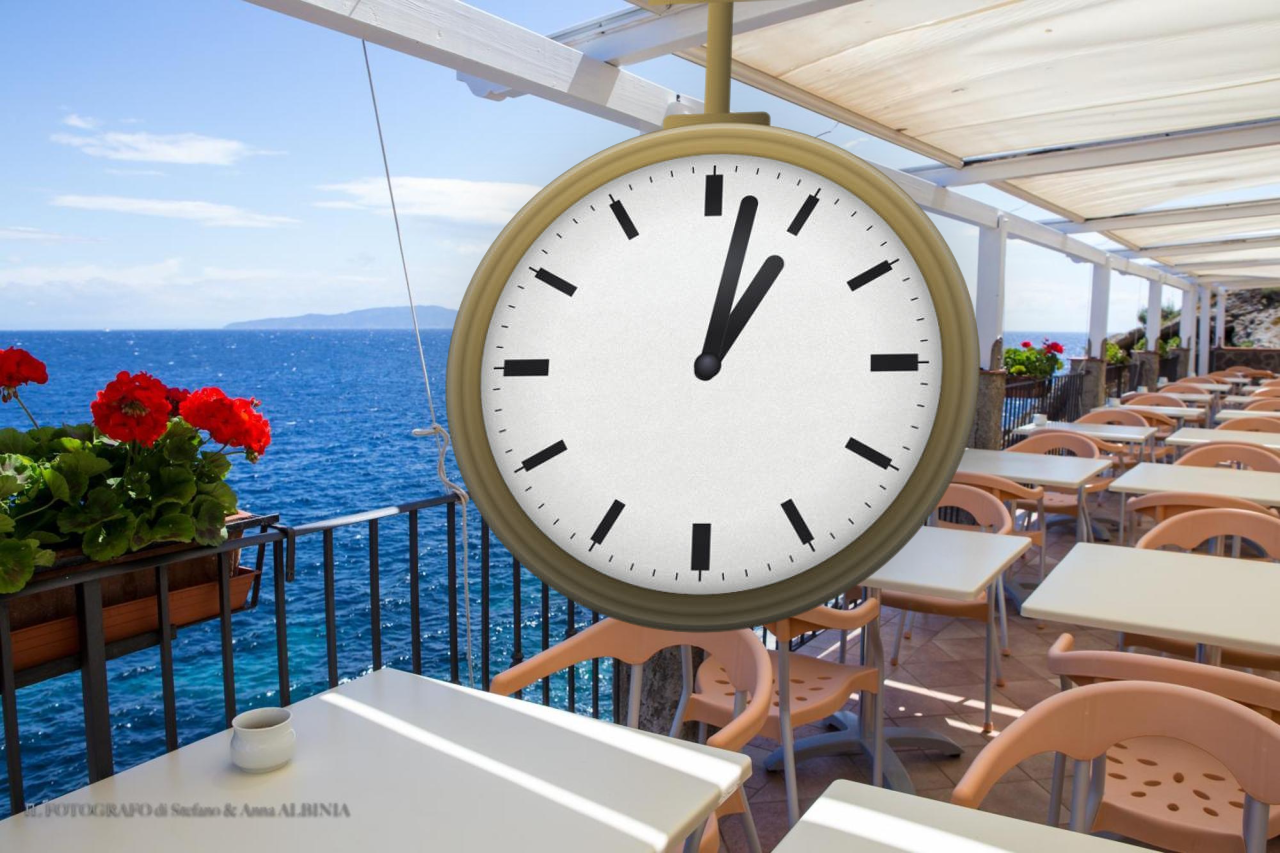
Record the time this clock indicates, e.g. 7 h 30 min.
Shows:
1 h 02 min
